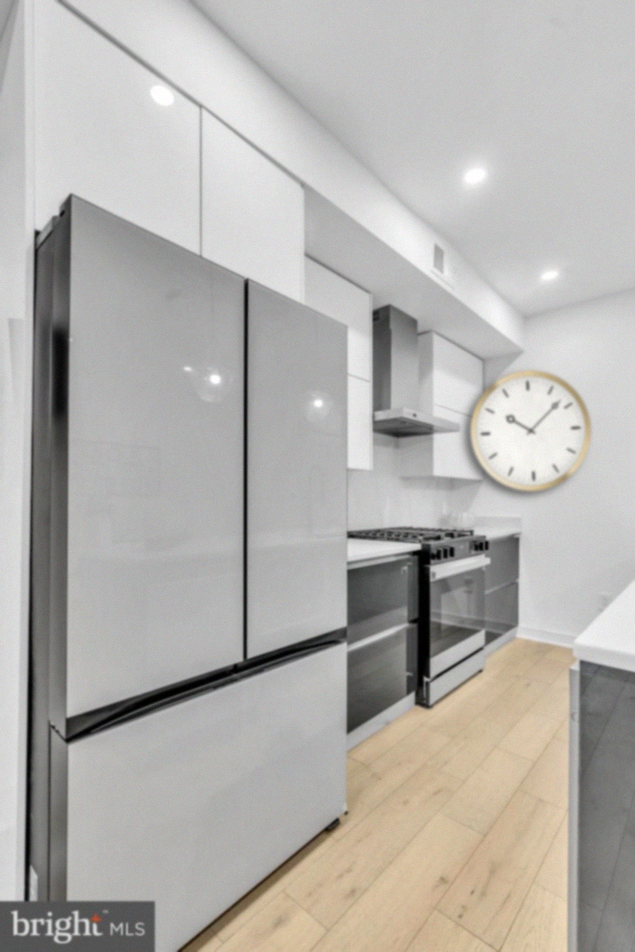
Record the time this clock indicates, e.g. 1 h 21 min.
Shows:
10 h 08 min
